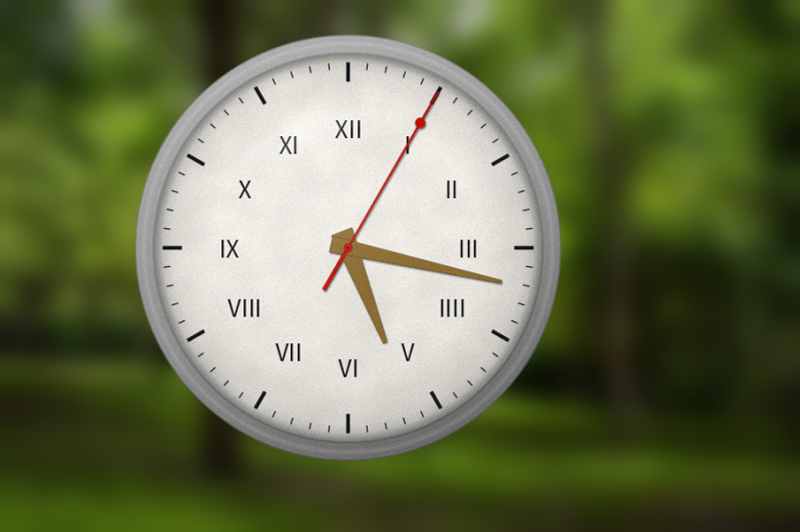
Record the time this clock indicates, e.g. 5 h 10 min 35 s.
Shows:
5 h 17 min 05 s
